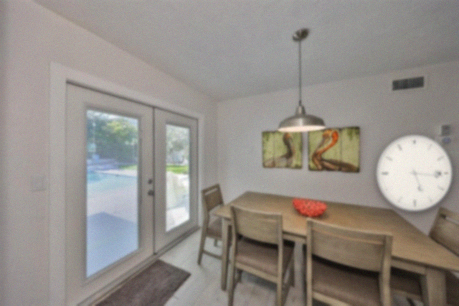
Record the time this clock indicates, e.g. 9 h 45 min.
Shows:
5 h 16 min
